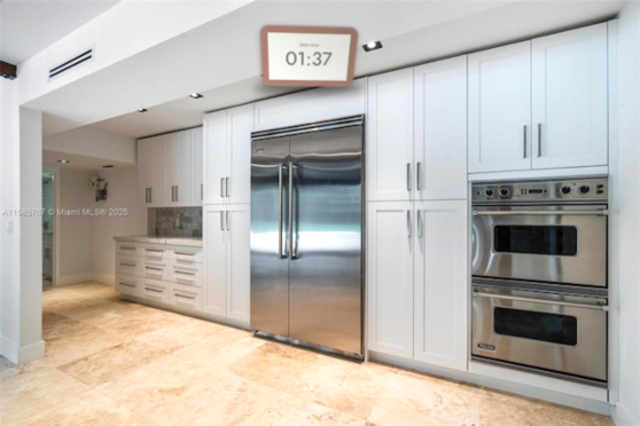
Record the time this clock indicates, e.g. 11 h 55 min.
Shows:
1 h 37 min
